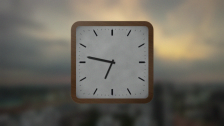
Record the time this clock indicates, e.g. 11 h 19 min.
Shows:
6 h 47 min
